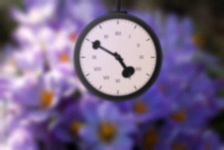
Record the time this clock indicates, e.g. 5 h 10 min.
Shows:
4 h 50 min
